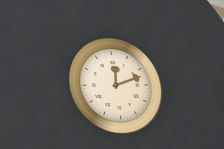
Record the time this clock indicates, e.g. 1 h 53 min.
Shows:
12 h 12 min
